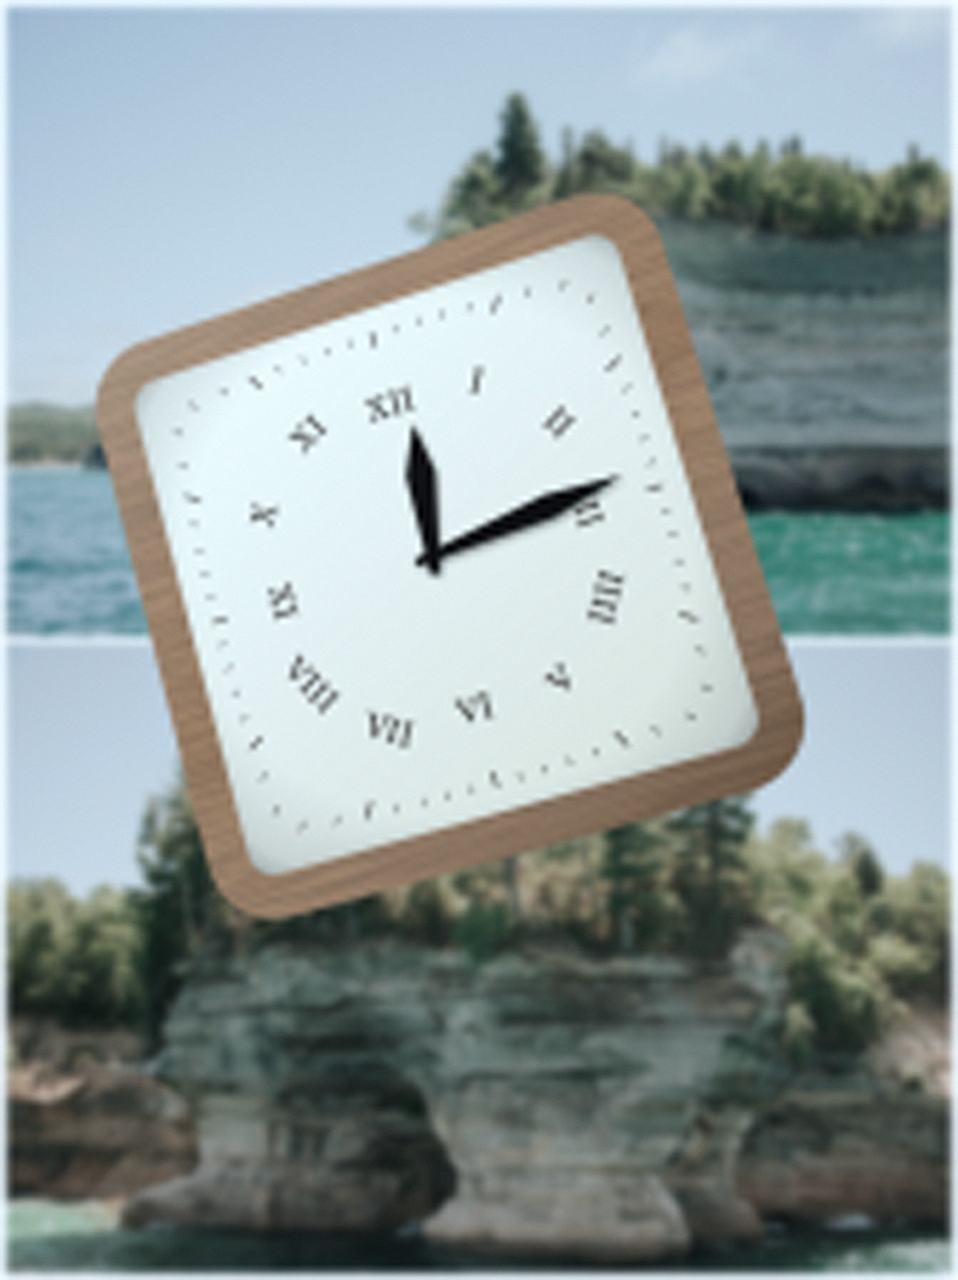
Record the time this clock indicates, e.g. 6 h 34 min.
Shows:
12 h 14 min
